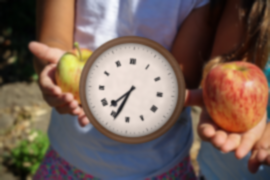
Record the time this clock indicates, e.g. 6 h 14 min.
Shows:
7 h 34 min
